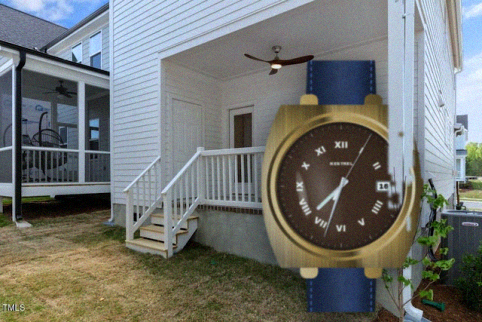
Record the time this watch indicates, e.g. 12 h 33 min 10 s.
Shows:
7 h 33 min 05 s
